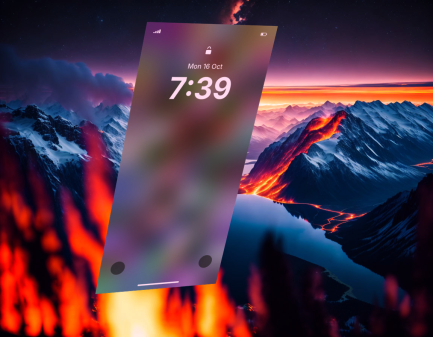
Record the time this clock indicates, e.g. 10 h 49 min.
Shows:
7 h 39 min
